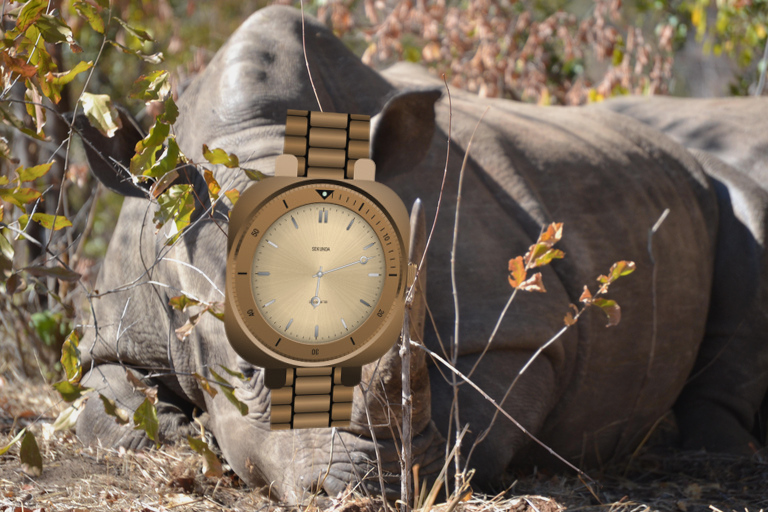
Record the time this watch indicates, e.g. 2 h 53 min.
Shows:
6 h 12 min
